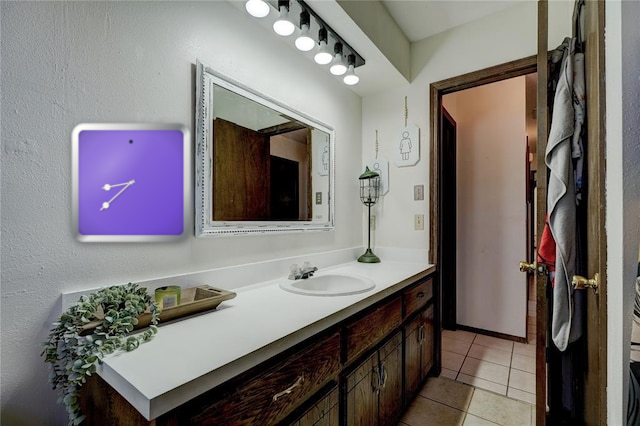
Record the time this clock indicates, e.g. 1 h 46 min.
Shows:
8 h 38 min
